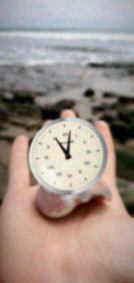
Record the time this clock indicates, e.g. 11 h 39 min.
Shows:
11 h 02 min
